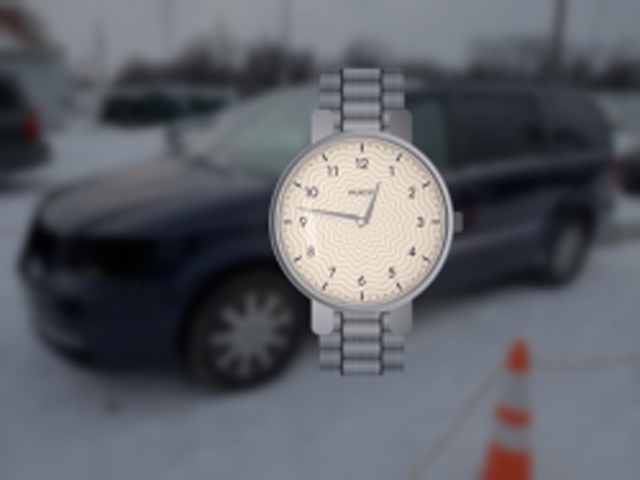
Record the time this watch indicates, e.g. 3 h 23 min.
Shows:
12 h 47 min
